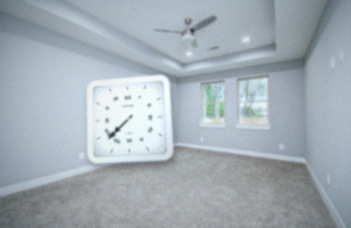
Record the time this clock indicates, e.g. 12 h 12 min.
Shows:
7 h 38 min
